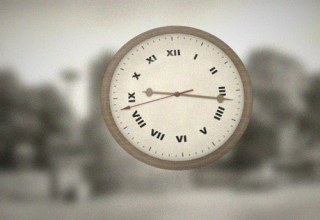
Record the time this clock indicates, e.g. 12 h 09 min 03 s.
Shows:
9 h 16 min 43 s
